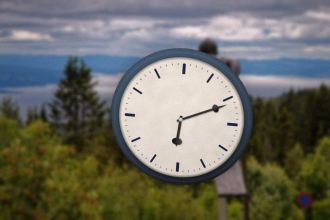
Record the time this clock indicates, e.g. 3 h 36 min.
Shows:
6 h 11 min
